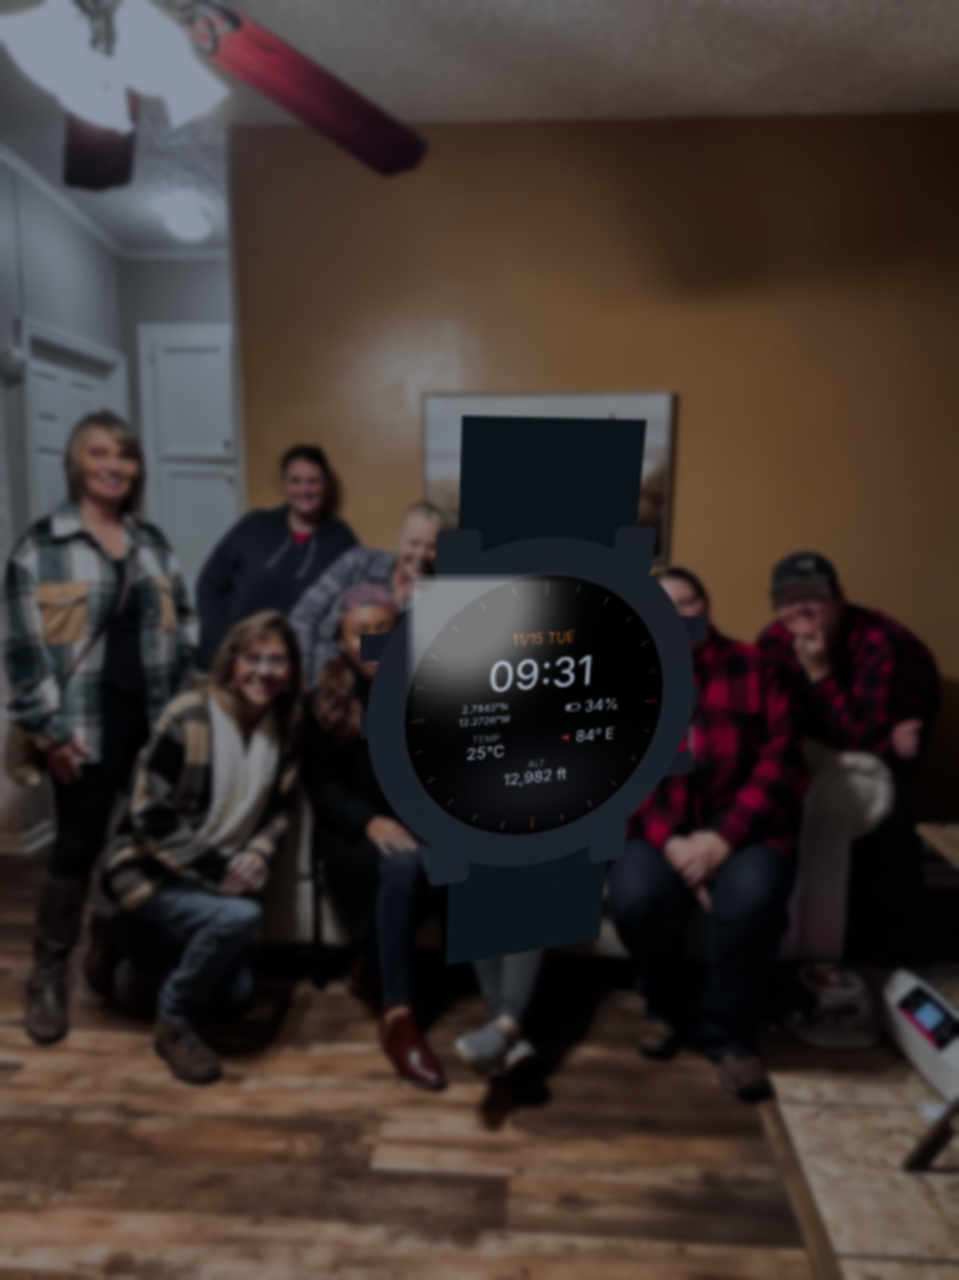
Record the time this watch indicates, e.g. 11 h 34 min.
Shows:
9 h 31 min
